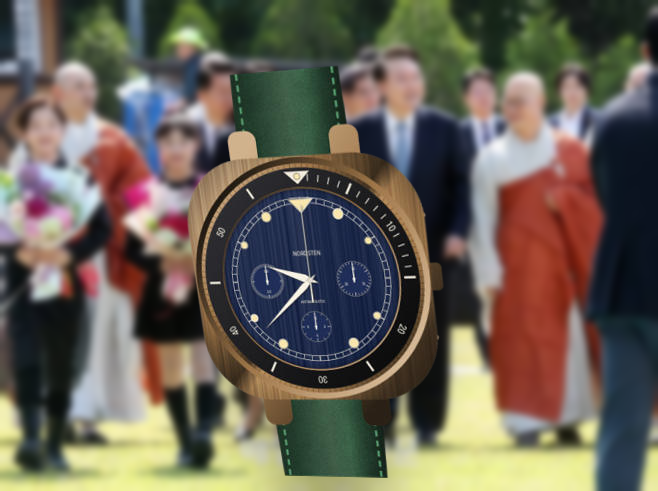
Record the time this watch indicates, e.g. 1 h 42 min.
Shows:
9 h 38 min
